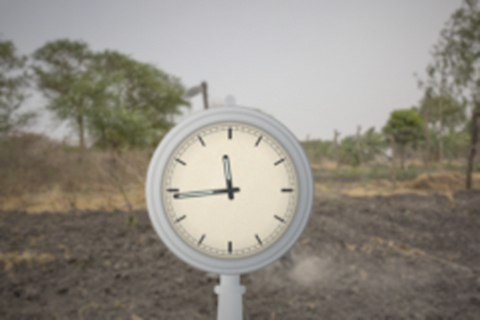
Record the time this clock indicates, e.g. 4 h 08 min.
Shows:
11 h 44 min
